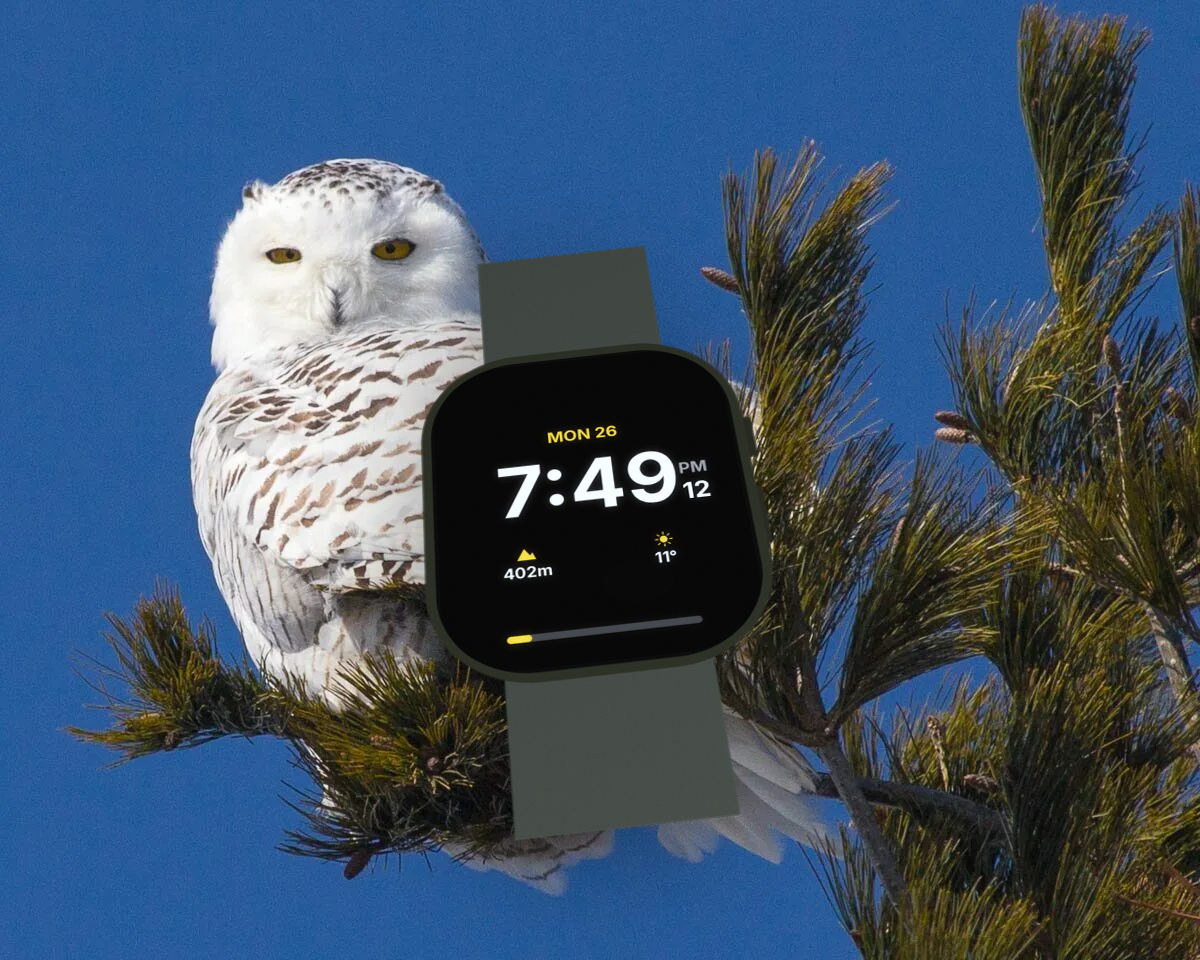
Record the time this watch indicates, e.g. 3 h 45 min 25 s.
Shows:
7 h 49 min 12 s
